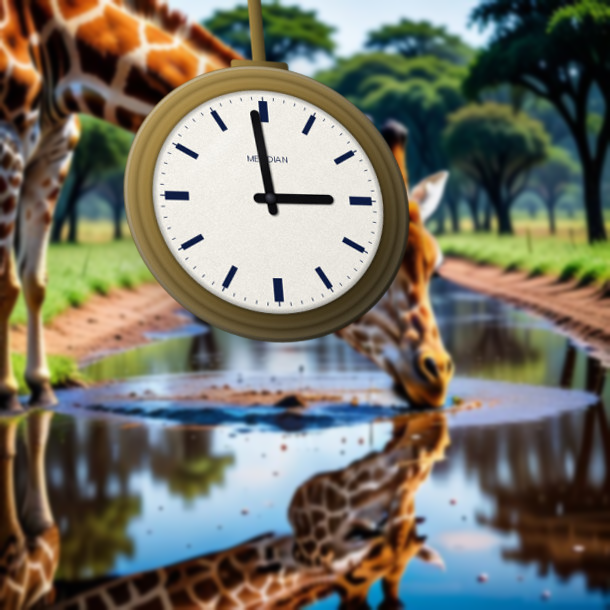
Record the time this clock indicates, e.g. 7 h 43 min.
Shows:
2 h 59 min
